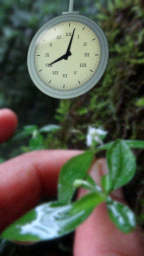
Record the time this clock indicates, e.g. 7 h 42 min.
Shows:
8 h 02 min
